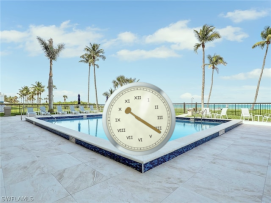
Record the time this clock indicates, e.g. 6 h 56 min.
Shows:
10 h 21 min
